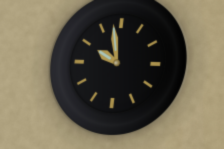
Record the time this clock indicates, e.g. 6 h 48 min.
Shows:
9 h 58 min
